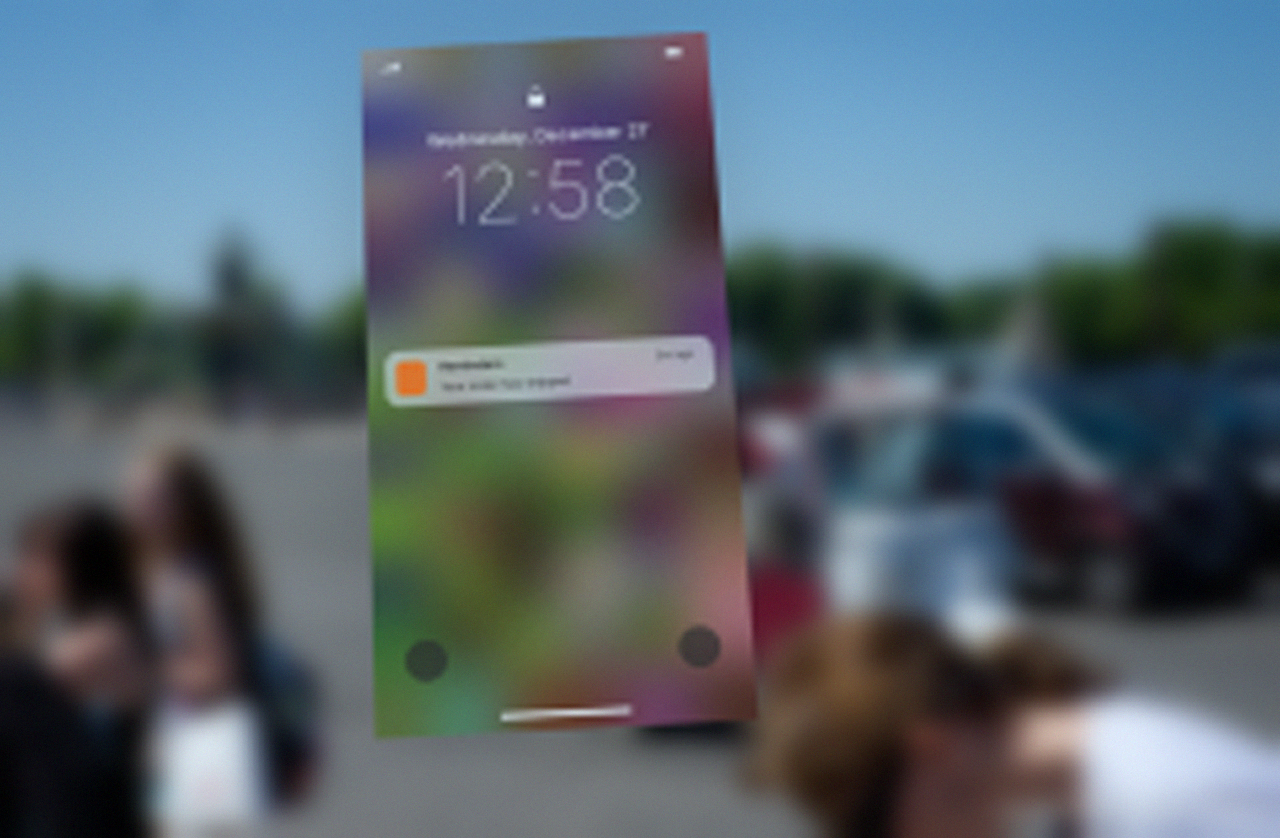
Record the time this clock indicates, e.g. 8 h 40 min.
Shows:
12 h 58 min
